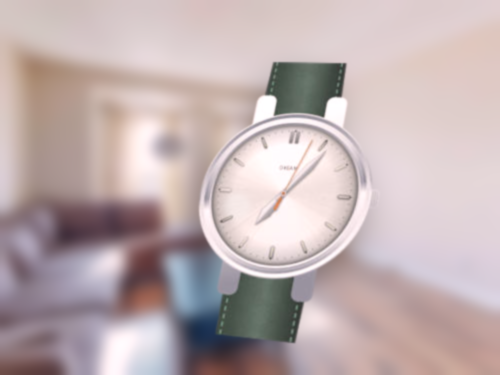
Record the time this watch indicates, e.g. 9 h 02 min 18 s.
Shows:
7 h 06 min 03 s
